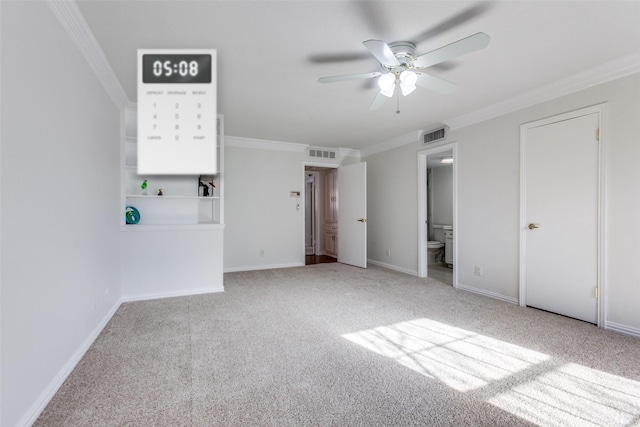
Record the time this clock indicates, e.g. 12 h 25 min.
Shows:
5 h 08 min
